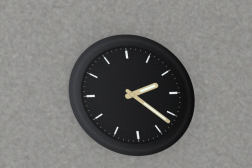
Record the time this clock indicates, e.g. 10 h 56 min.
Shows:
2 h 22 min
